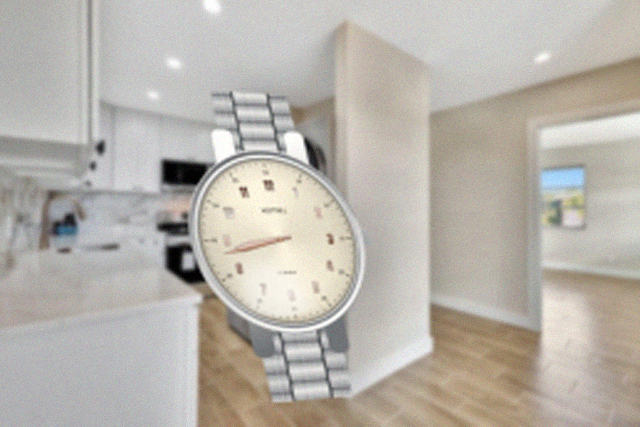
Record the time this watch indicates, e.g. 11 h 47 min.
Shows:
8 h 43 min
